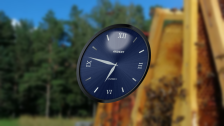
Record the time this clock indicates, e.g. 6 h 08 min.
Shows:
6 h 47 min
